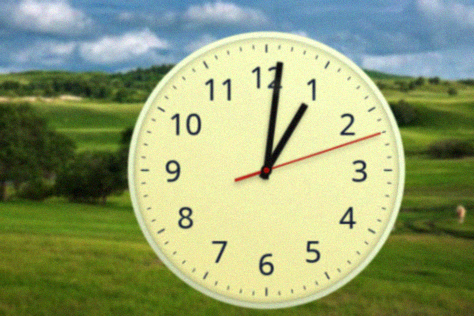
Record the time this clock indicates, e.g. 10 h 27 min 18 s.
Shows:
1 h 01 min 12 s
